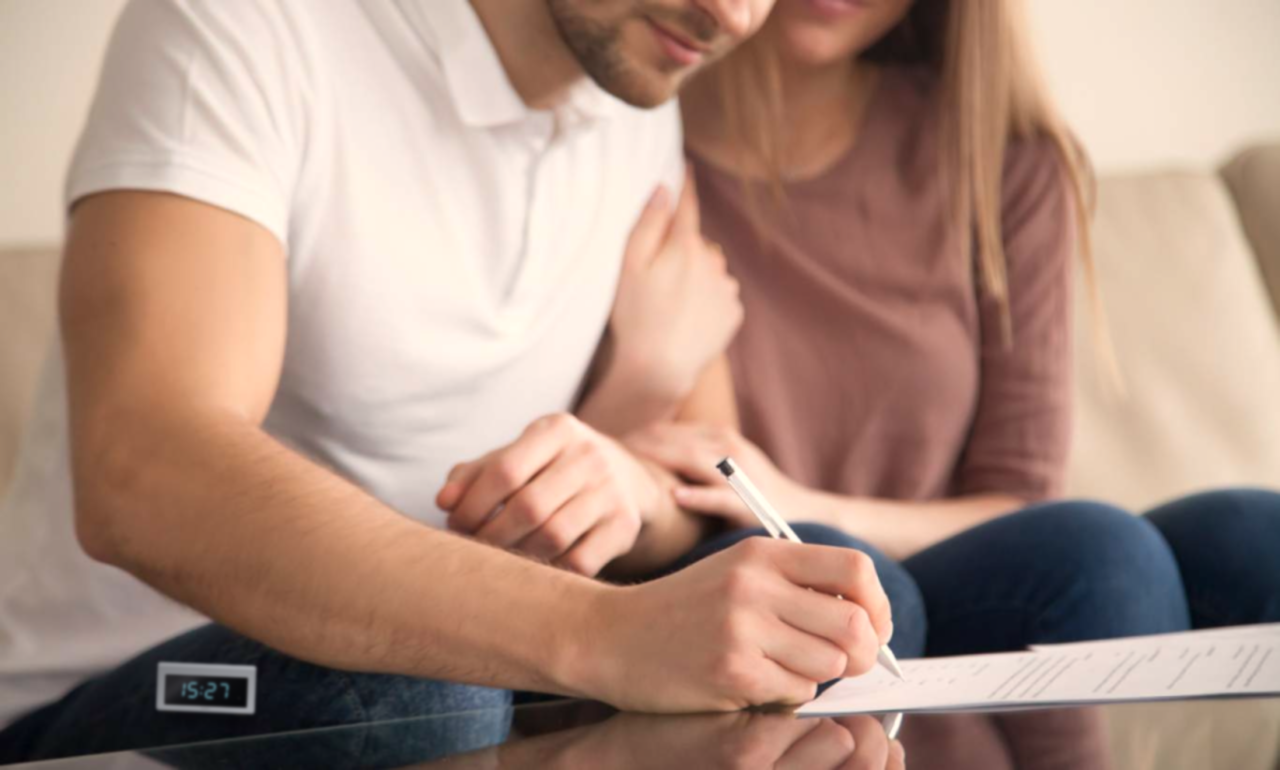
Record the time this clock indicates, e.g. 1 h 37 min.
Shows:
15 h 27 min
